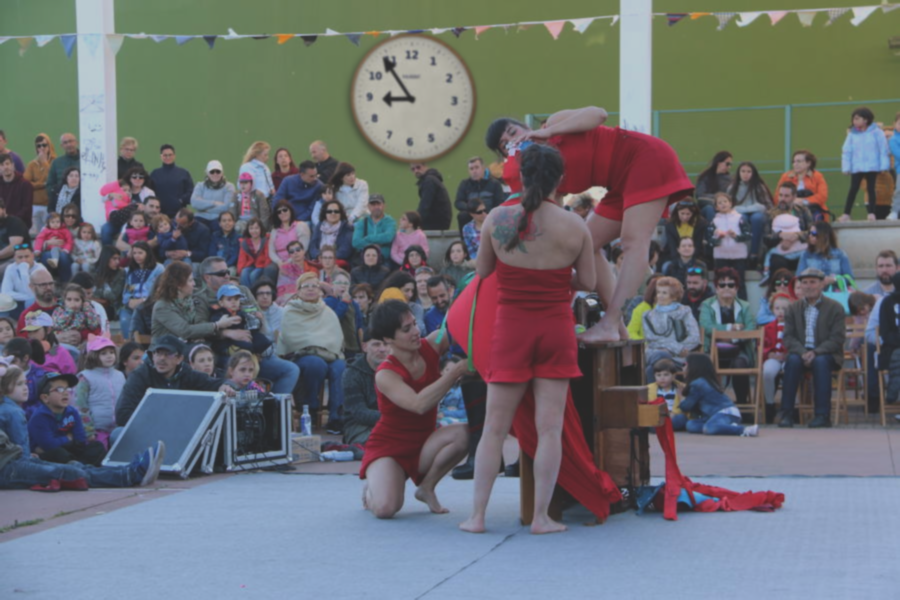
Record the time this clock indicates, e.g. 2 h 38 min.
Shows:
8 h 54 min
